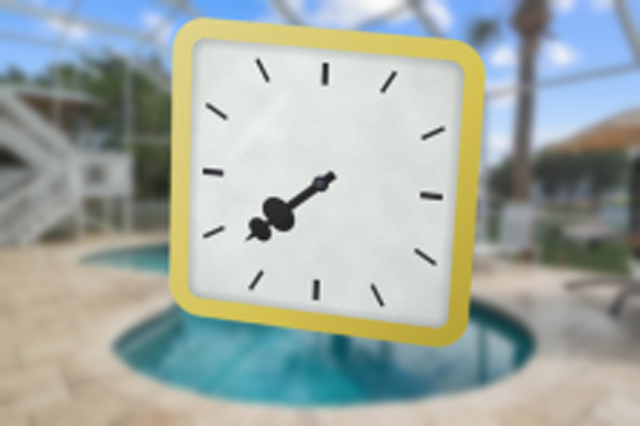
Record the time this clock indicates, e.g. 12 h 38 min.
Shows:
7 h 38 min
